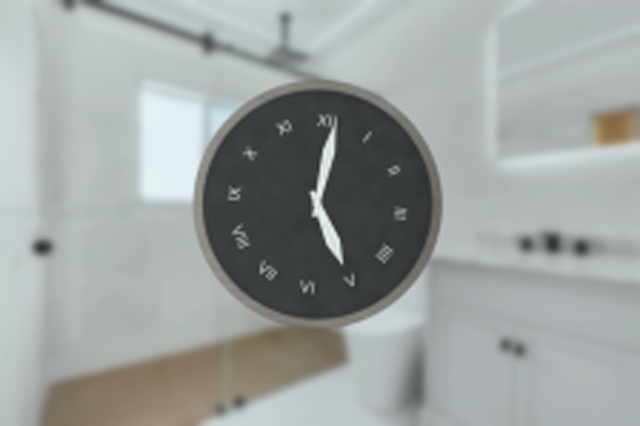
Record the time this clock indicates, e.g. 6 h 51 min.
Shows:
5 h 01 min
